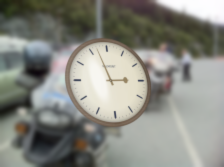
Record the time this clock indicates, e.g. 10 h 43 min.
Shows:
2 h 57 min
